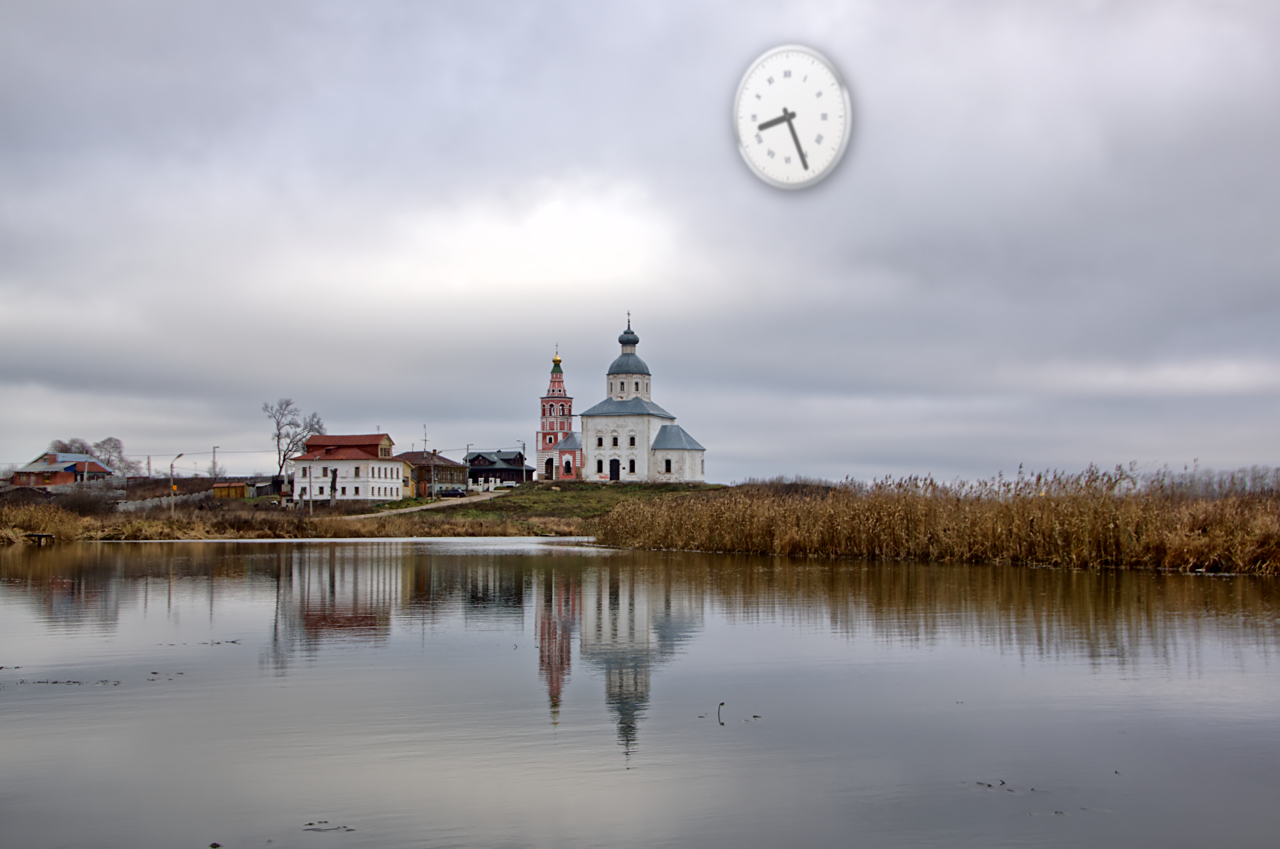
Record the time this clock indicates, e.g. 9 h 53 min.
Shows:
8 h 26 min
